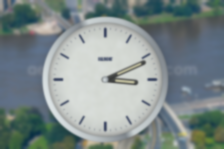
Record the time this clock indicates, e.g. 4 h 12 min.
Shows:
3 h 11 min
